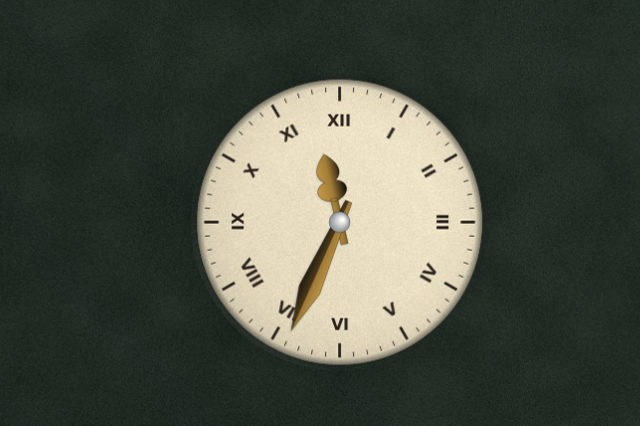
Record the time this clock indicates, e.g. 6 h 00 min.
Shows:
11 h 34 min
